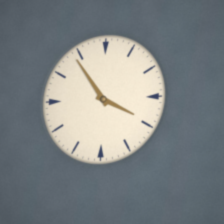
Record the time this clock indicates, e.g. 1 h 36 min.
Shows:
3 h 54 min
